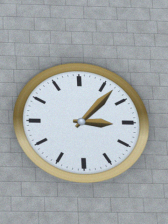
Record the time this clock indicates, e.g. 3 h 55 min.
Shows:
3 h 07 min
